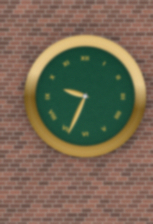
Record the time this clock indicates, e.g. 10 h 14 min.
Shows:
9 h 34 min
